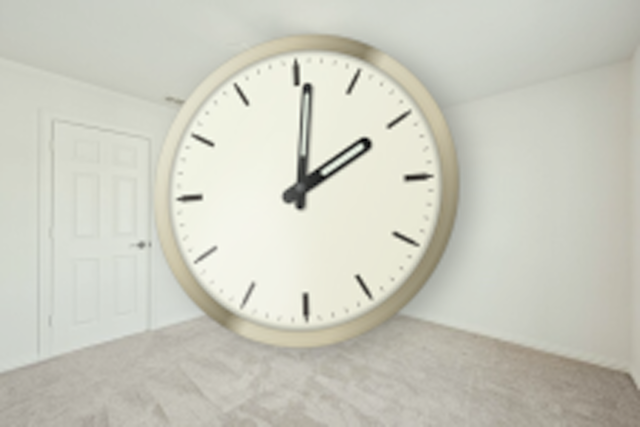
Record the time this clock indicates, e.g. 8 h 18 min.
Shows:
2 h 01 min
